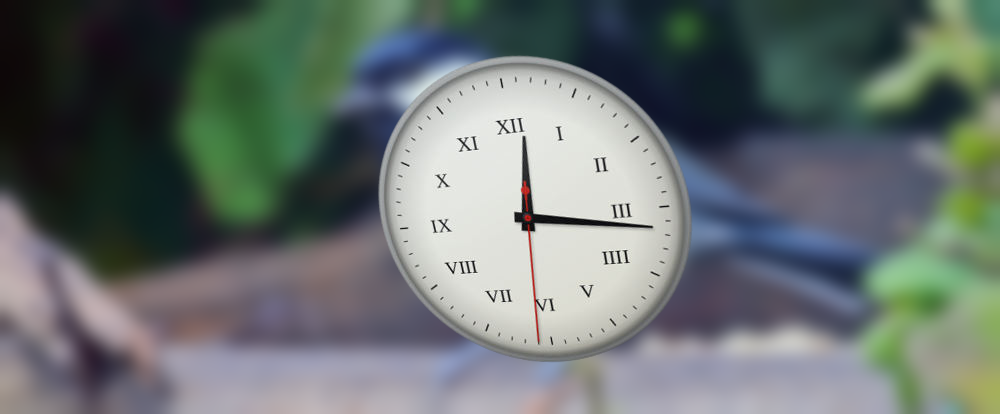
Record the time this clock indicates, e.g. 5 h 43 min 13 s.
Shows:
12 h 16 min 31 s
